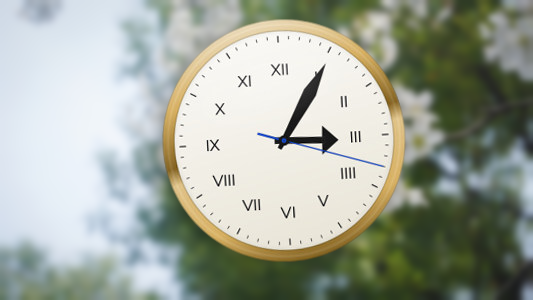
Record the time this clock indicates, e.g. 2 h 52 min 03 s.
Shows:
3 h 05 min 18 s
